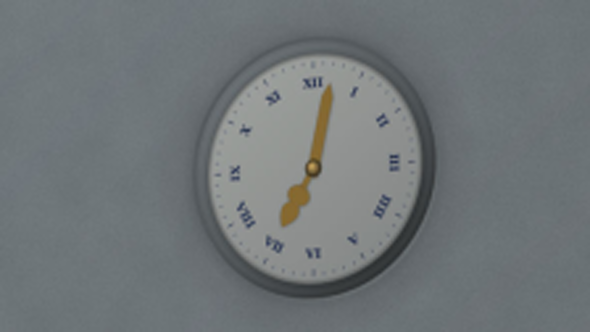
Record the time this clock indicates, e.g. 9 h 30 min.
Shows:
7 h 02 min
